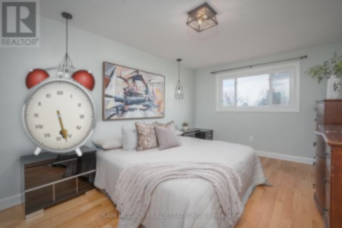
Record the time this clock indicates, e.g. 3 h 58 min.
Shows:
5 h 27 min
